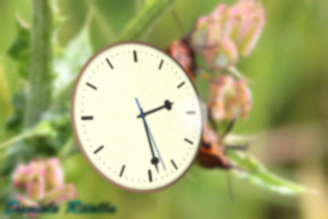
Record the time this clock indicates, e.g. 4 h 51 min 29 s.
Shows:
2 h 28 min 27 s
